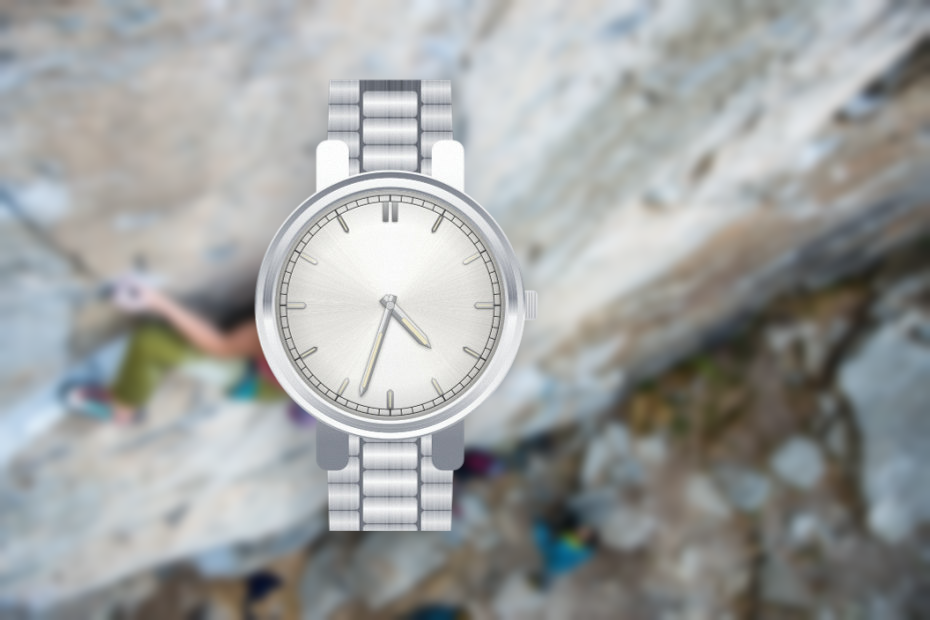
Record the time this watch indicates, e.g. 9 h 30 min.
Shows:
4 h 33 min
